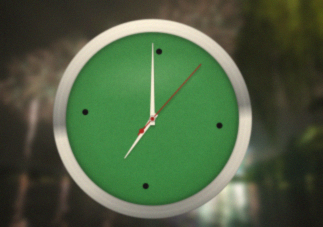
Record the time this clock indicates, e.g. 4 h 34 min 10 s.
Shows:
6 h 59 min 06 s
